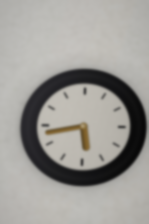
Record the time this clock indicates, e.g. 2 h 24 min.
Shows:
5 h 43 min
